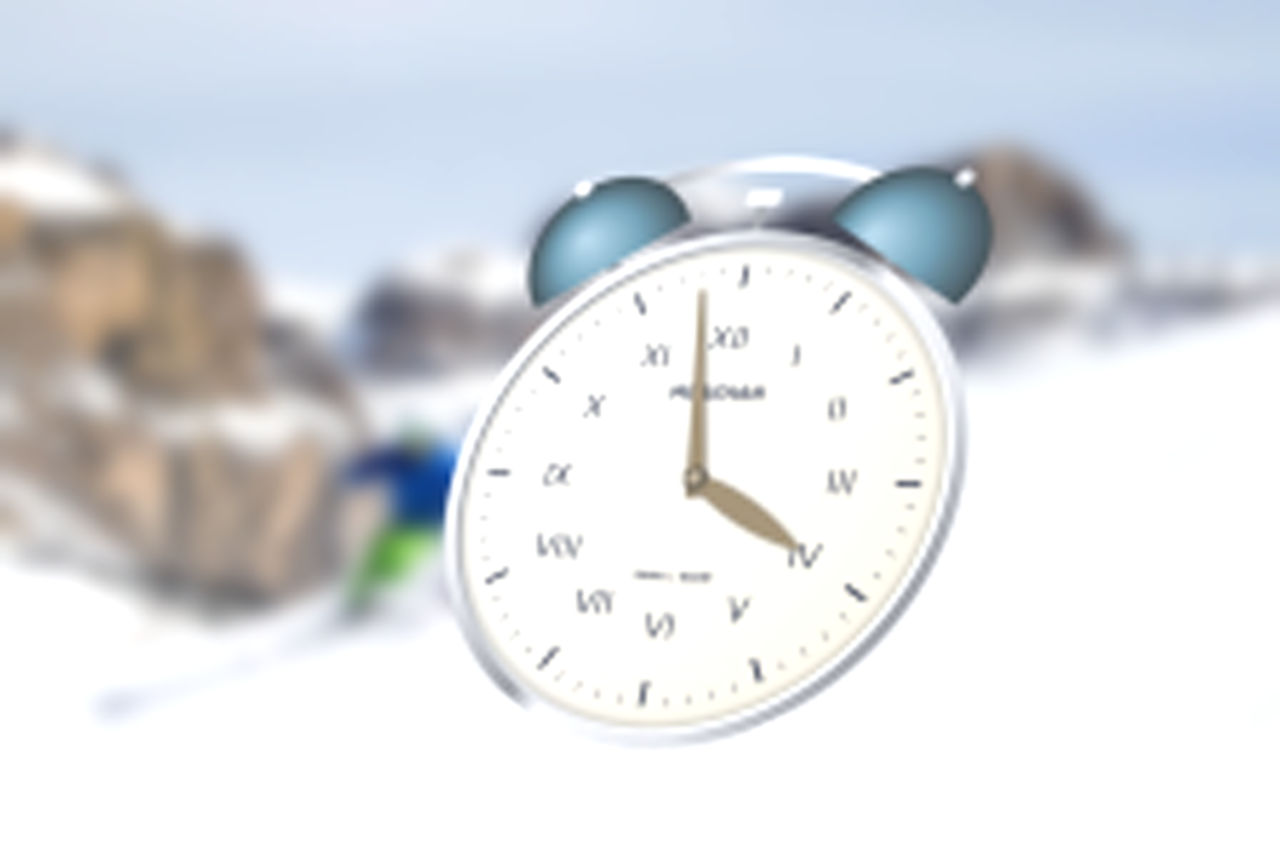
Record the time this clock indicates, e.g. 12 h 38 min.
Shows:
3 h 58 min
